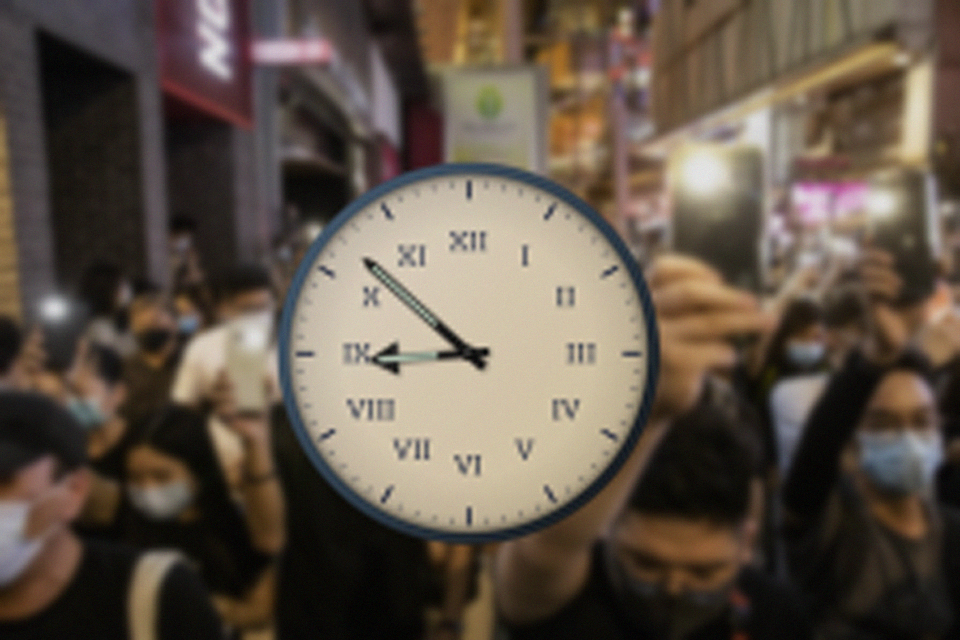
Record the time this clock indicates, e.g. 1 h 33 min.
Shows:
8 h 52 min
